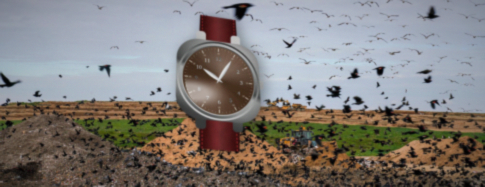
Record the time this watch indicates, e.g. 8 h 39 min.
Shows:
10 h 05 min
